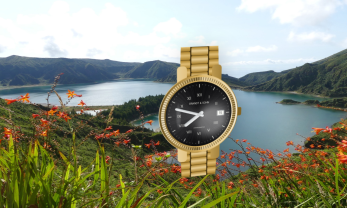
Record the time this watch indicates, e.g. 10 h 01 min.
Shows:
7 h 48 min
